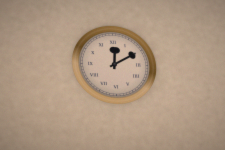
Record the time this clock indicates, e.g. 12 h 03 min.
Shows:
12 h 10 min
